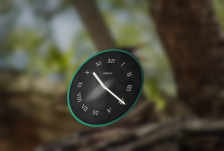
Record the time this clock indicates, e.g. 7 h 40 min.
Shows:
10 h 20 min
